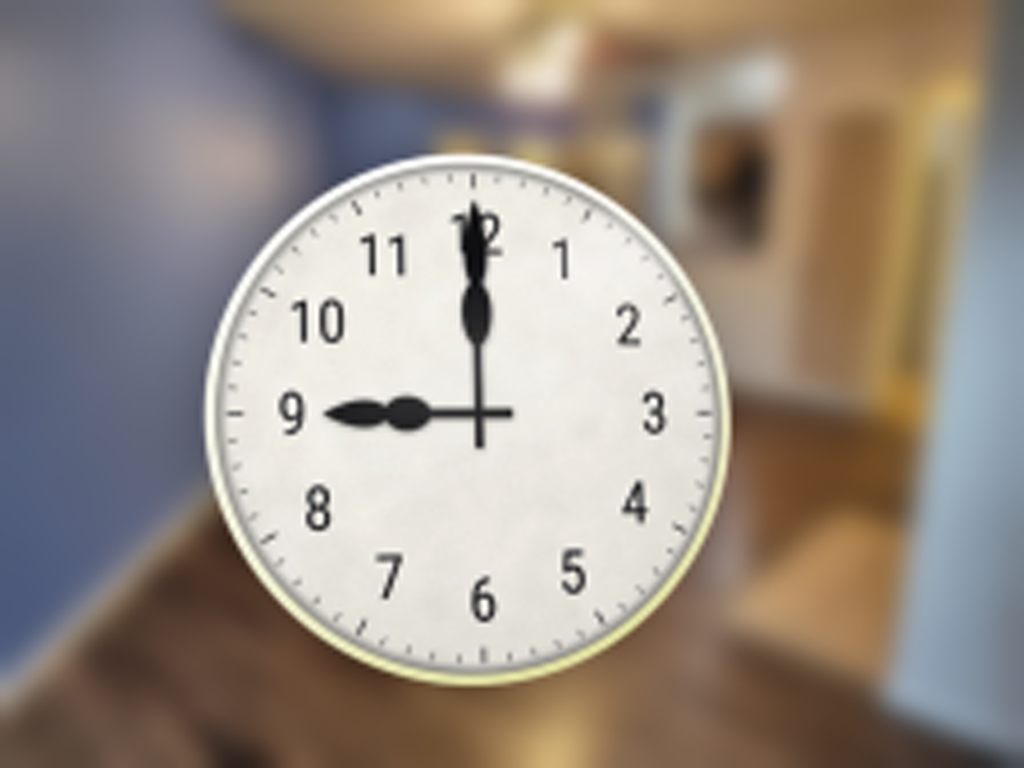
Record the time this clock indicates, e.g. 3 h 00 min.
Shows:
9 h 00 min
